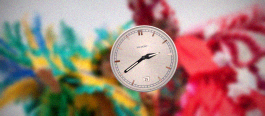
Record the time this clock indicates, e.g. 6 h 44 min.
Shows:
2 h 40 min
